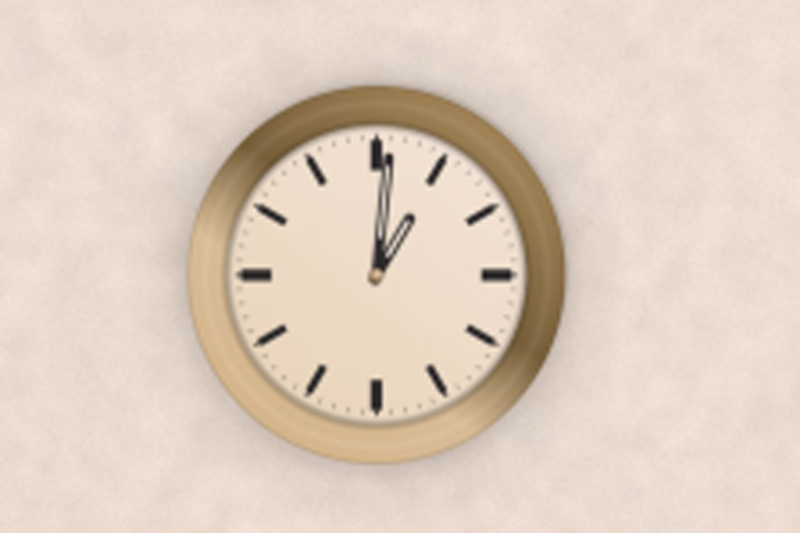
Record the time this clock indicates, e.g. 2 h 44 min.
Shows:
1 h 01 min
